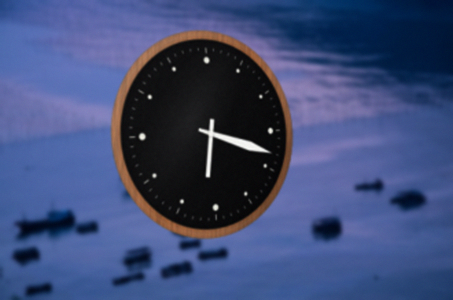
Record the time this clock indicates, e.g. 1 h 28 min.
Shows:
6 h 18 min
